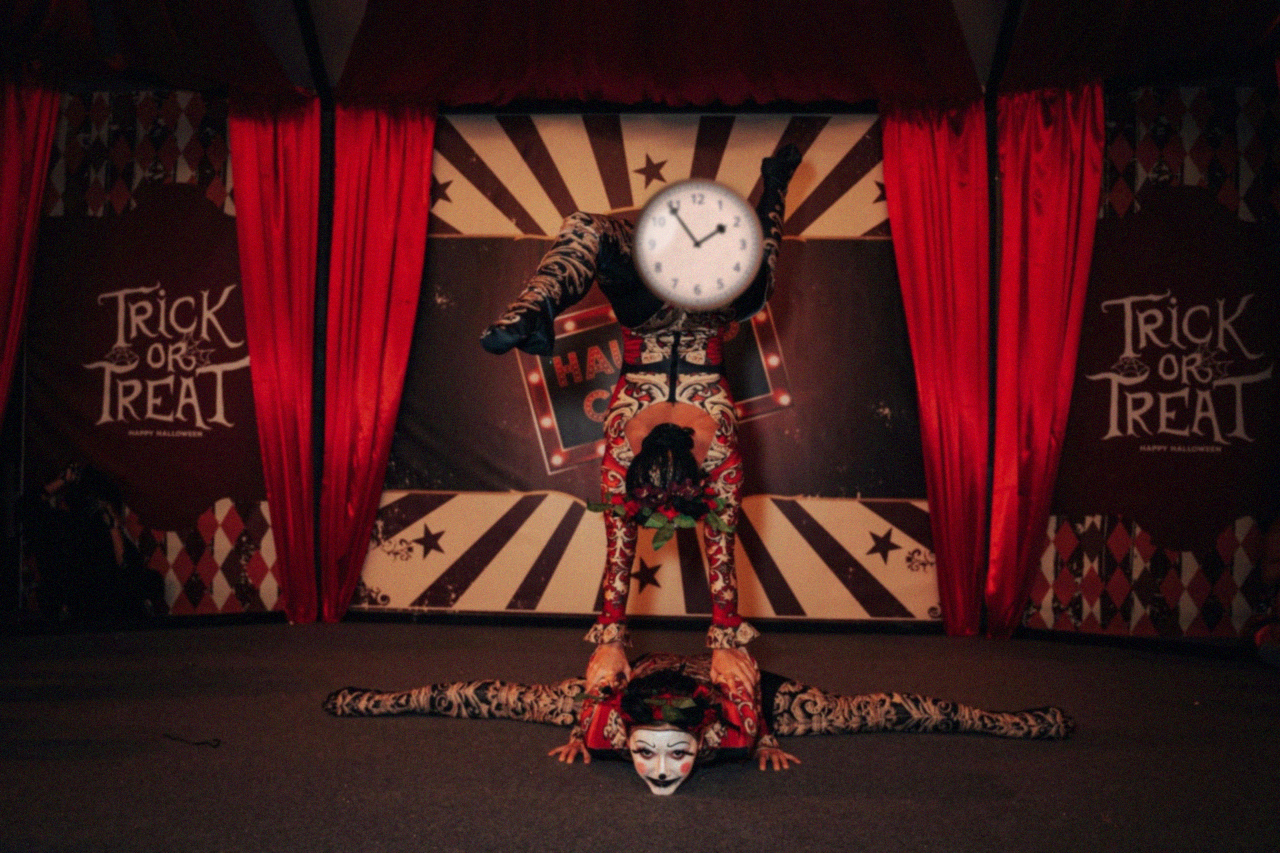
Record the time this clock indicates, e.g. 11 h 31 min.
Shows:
1 h 54 min
